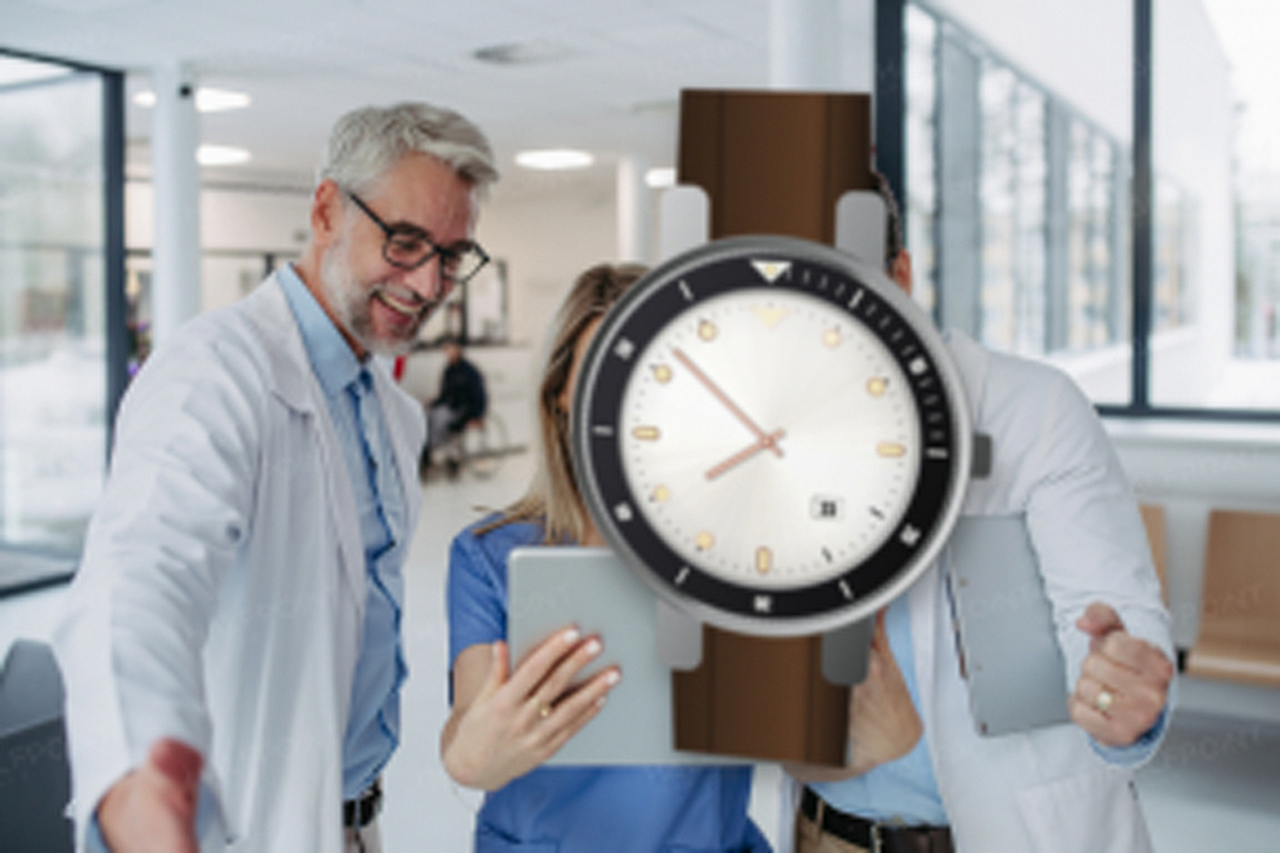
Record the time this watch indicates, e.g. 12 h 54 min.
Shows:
7 h 52 min
